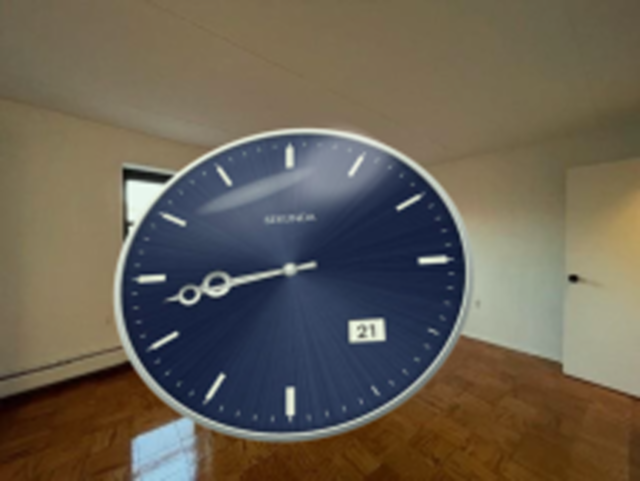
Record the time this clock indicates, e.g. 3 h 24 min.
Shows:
8 h 43 min
